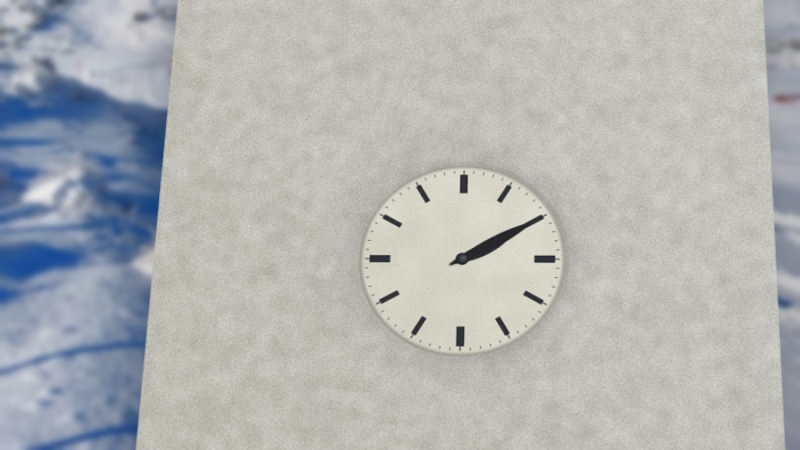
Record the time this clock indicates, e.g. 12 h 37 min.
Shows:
2 h 10 min
